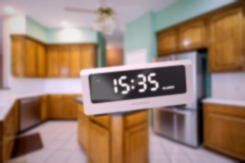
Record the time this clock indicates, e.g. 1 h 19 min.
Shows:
15 h 35 min
